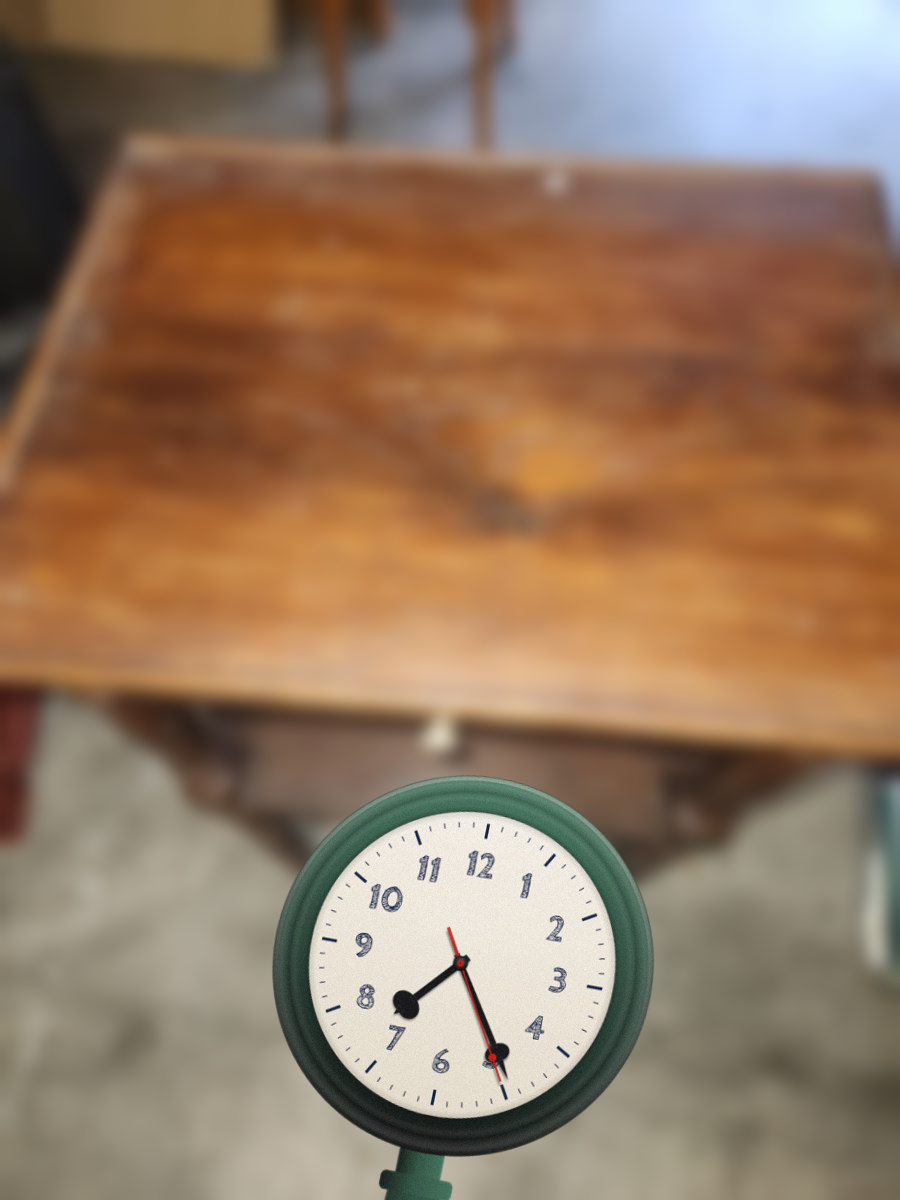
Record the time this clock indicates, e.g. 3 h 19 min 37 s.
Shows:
7 h 24 min 25 s
